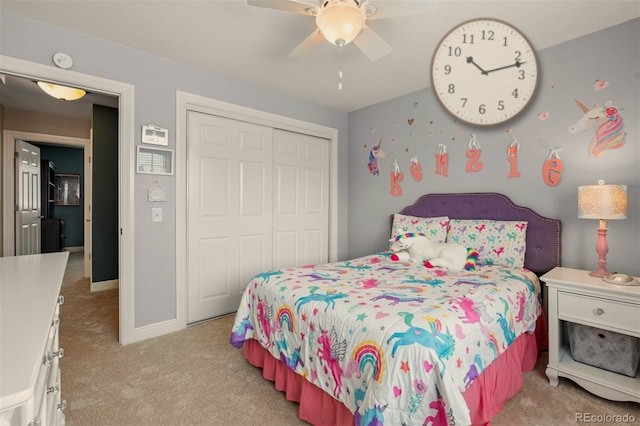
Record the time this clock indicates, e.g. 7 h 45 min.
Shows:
10 h 12 min
